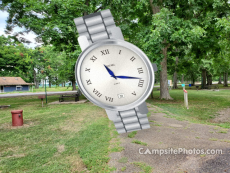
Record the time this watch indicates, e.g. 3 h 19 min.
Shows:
11 h 18 min
